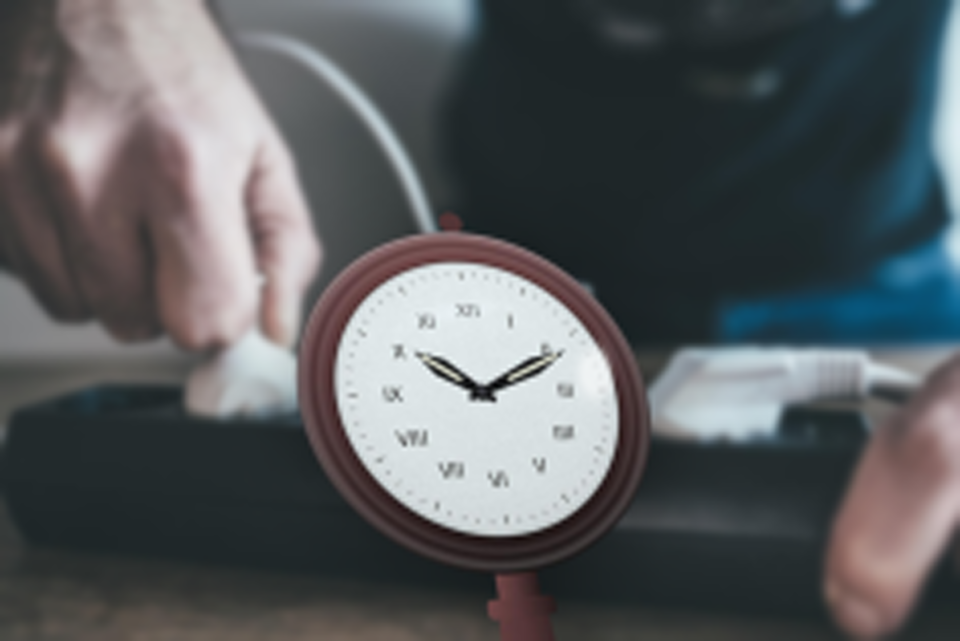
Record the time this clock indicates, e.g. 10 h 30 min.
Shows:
10 h 11 min
